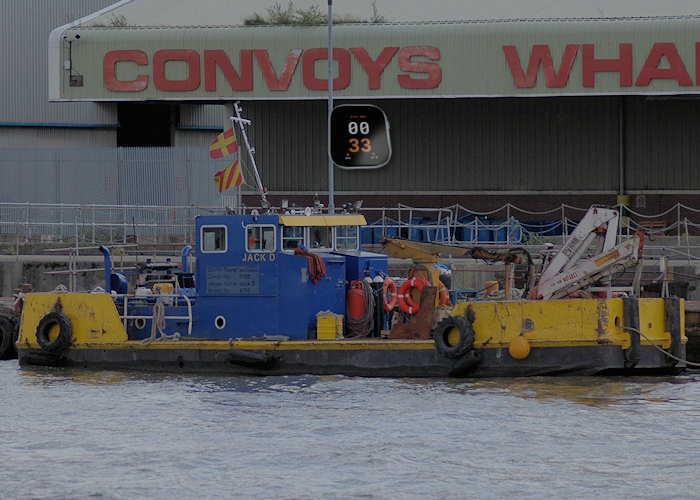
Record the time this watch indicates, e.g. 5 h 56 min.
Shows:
0 h 33 min
